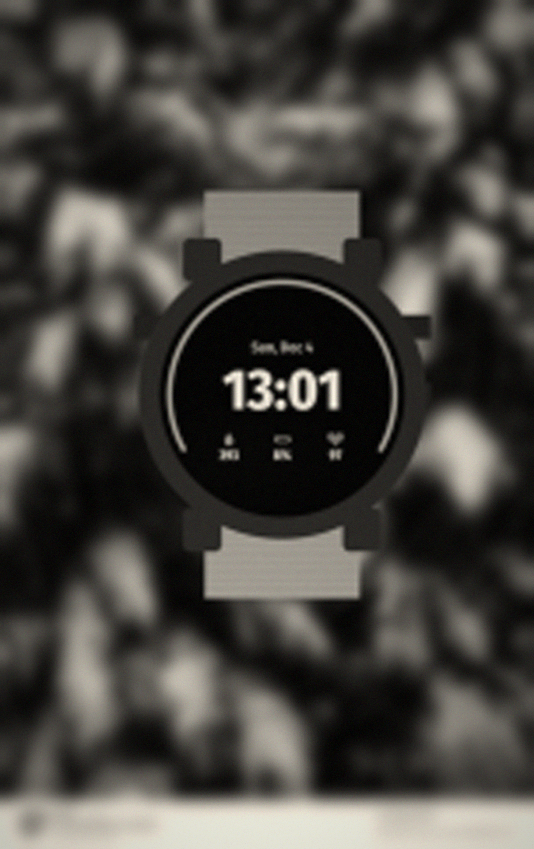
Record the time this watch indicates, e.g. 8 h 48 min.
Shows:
13 h 01 min
